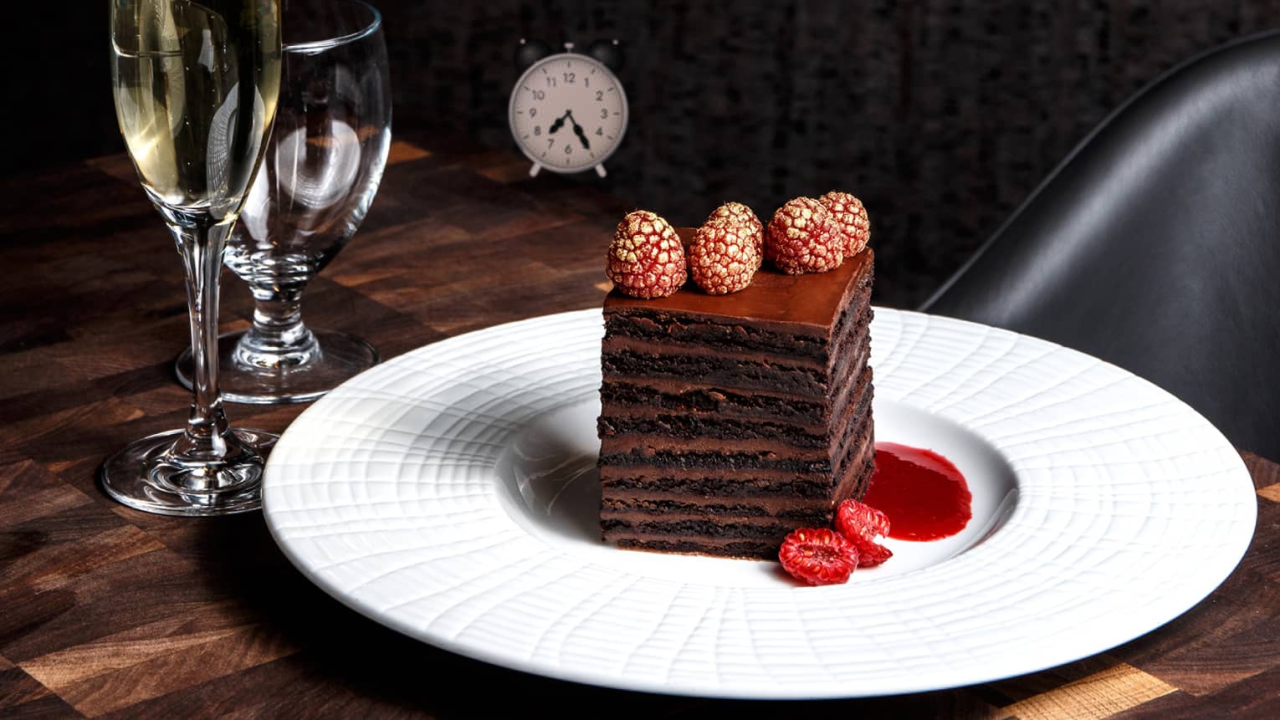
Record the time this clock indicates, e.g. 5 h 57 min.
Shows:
7 h 25 min
